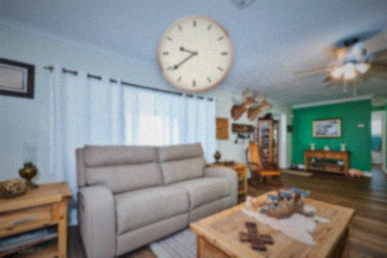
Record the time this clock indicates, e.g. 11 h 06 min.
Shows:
9 h 39 min
